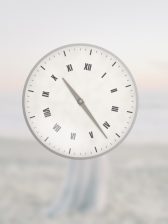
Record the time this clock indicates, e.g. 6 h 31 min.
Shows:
10 h 22 min
